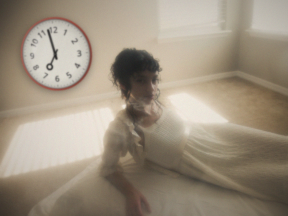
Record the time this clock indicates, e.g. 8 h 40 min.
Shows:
6 h 58 min
